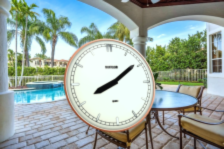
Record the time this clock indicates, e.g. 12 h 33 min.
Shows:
8 h 09 min
